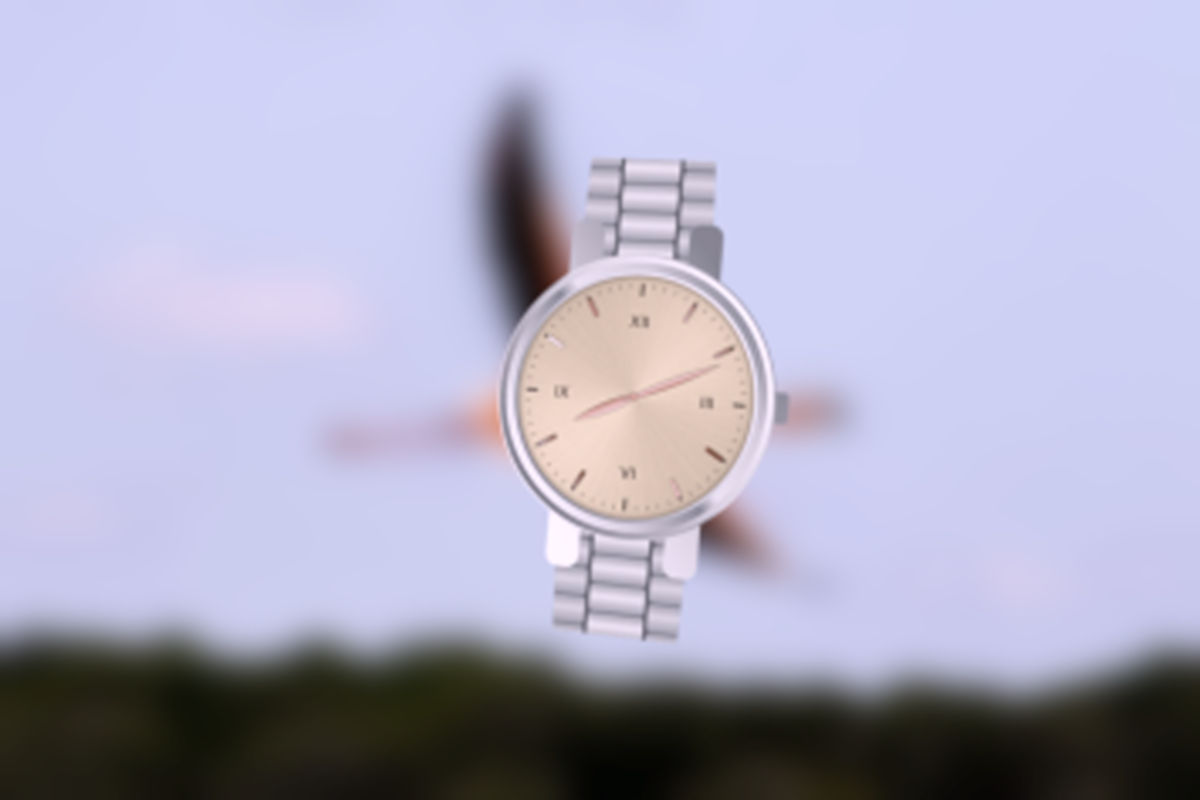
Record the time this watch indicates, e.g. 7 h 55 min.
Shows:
8 h 11 min
